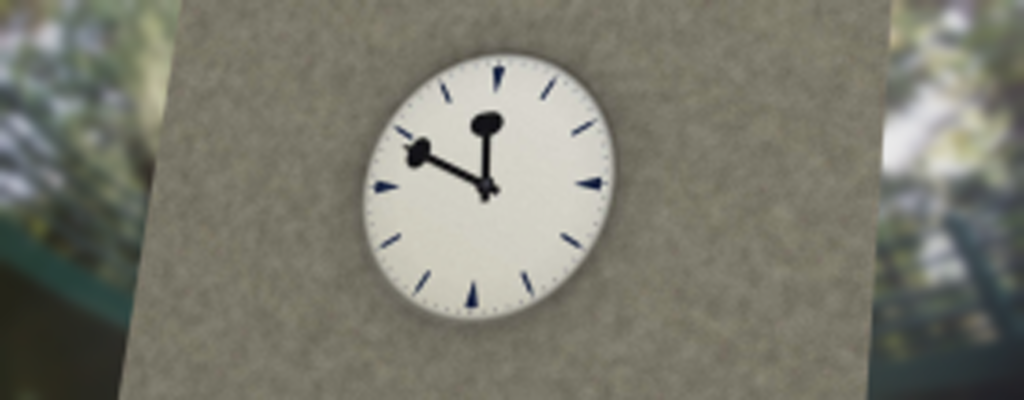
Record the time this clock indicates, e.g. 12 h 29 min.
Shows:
11 h 49 min
